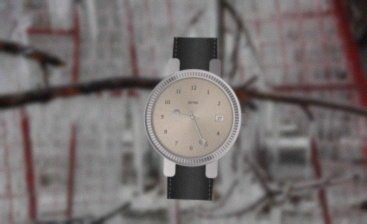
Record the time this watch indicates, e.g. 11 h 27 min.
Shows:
9 h 26 min
